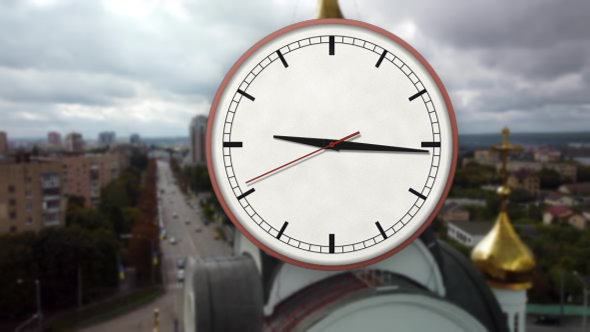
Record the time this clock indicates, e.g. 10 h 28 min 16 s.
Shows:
9 h 15 min 41 s
